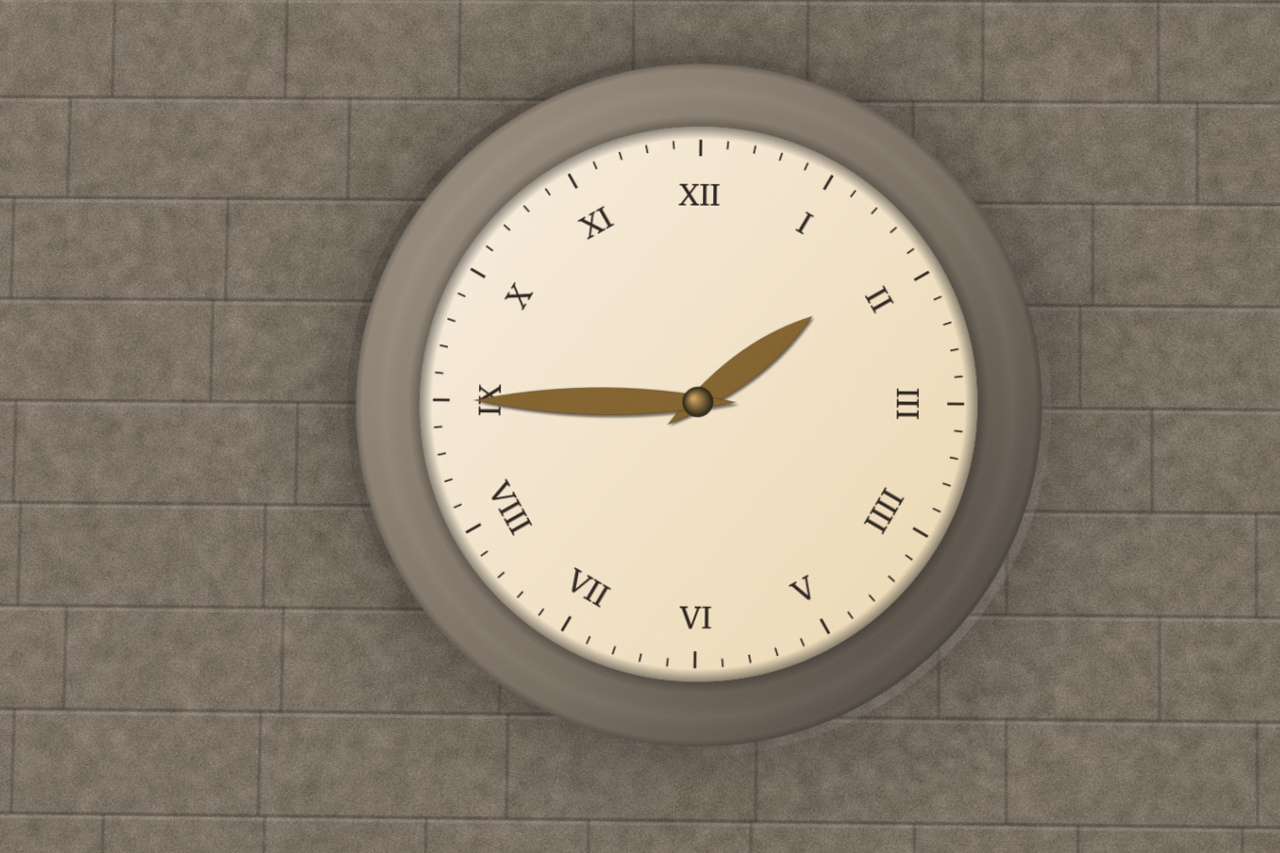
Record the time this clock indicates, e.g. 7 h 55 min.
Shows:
1 h 45 min
